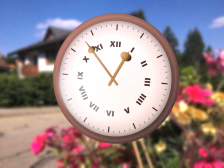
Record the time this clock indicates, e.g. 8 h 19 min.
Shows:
12 h 53 min
